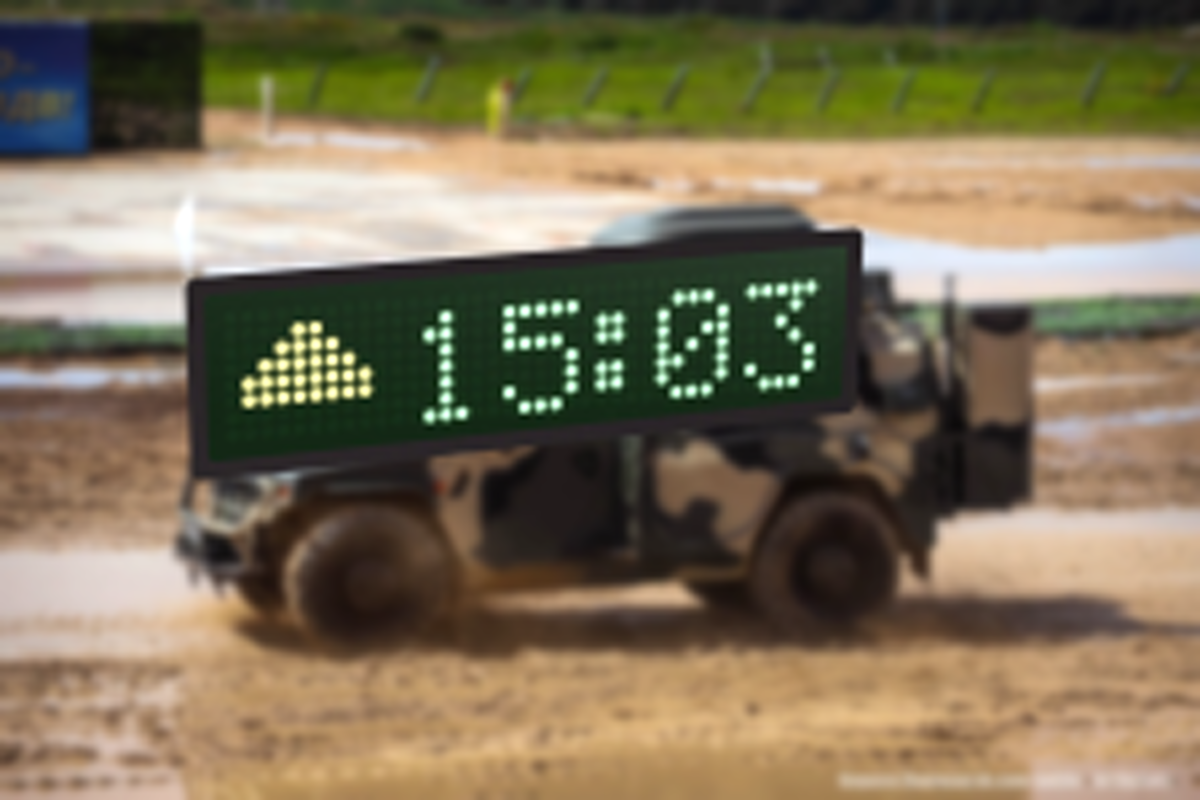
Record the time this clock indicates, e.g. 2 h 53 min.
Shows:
15 h 03 min
